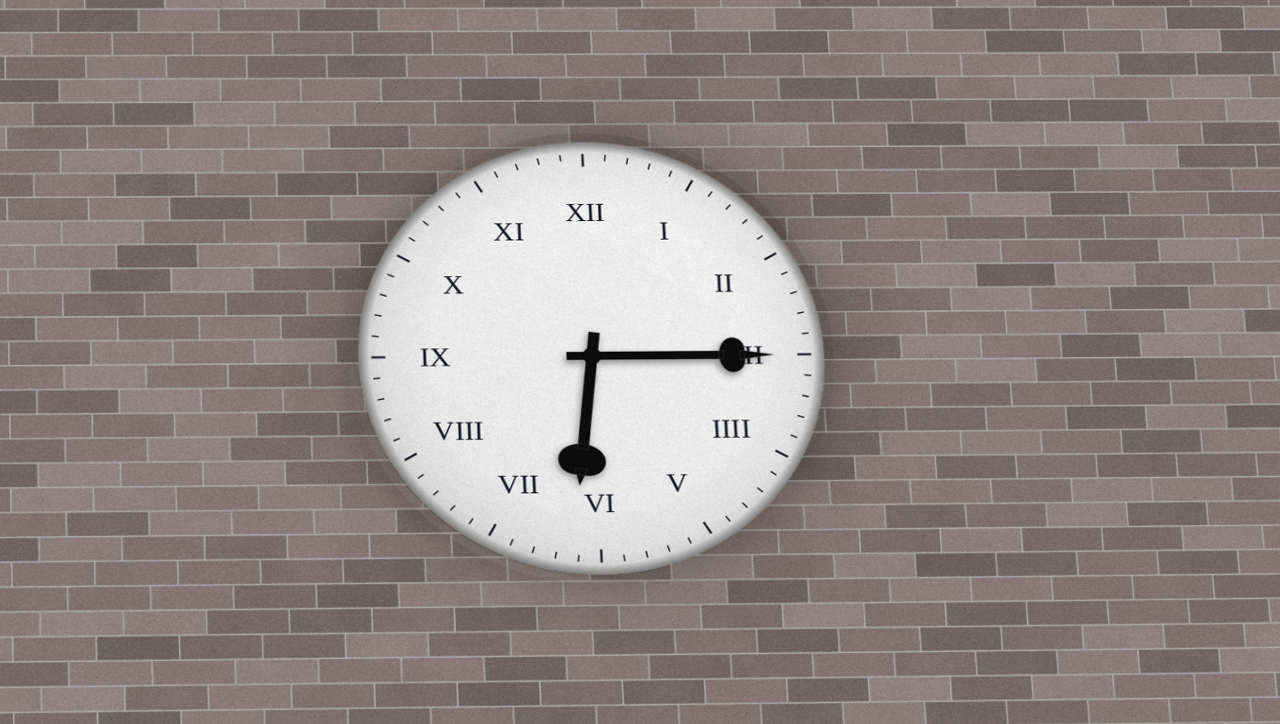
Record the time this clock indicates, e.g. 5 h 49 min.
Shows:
6 h 15 min
